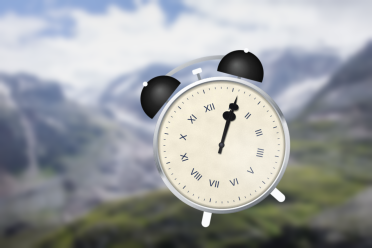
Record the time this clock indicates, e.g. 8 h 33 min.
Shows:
1 h 06 min
